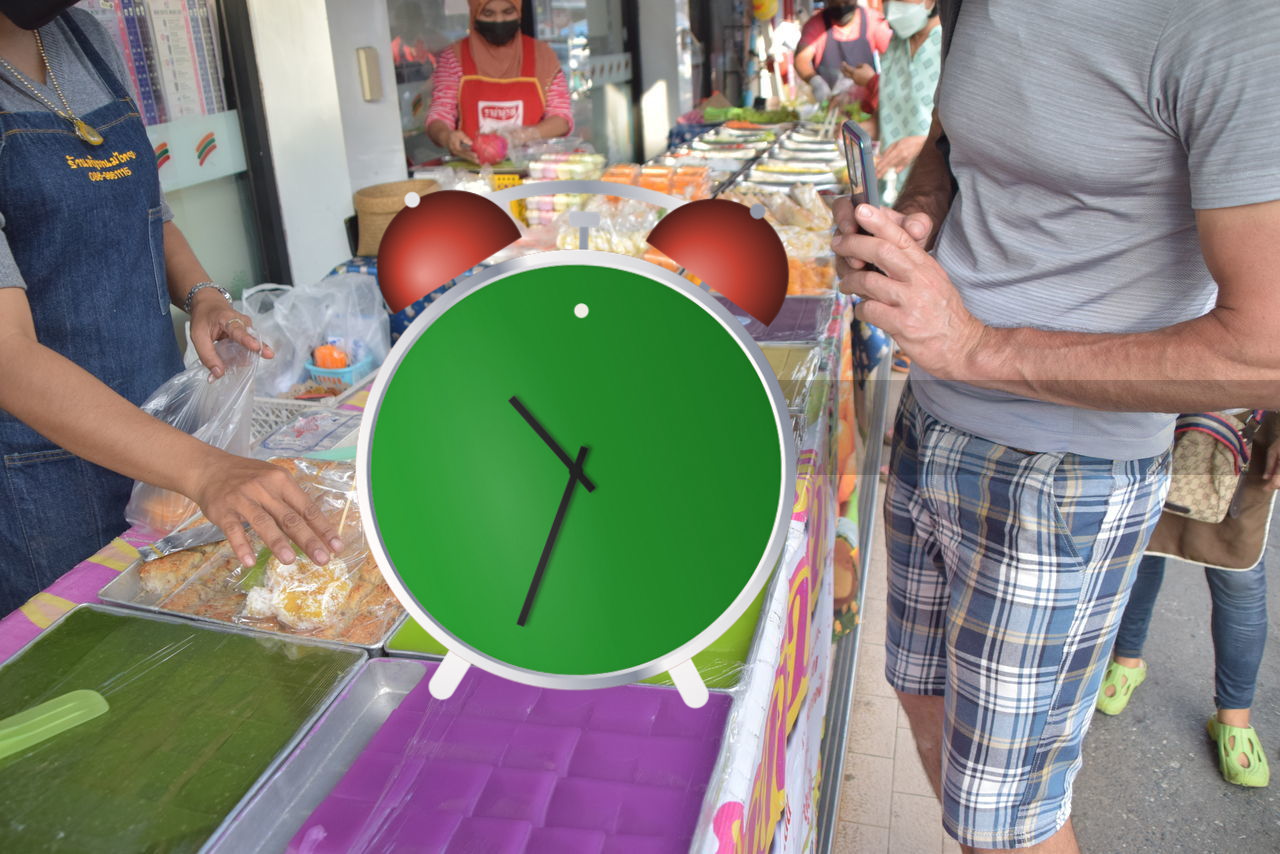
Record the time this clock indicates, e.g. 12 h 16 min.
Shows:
10 h 33 min
